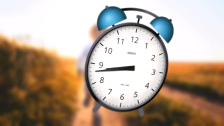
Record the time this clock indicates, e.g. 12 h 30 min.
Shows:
8 h 43 min
